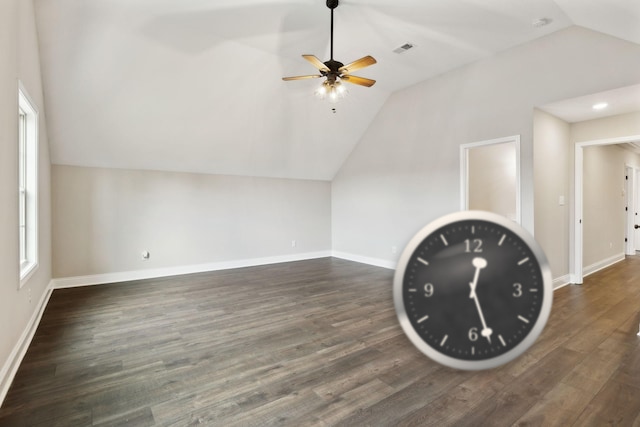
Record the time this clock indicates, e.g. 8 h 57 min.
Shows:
12 h 27 min
